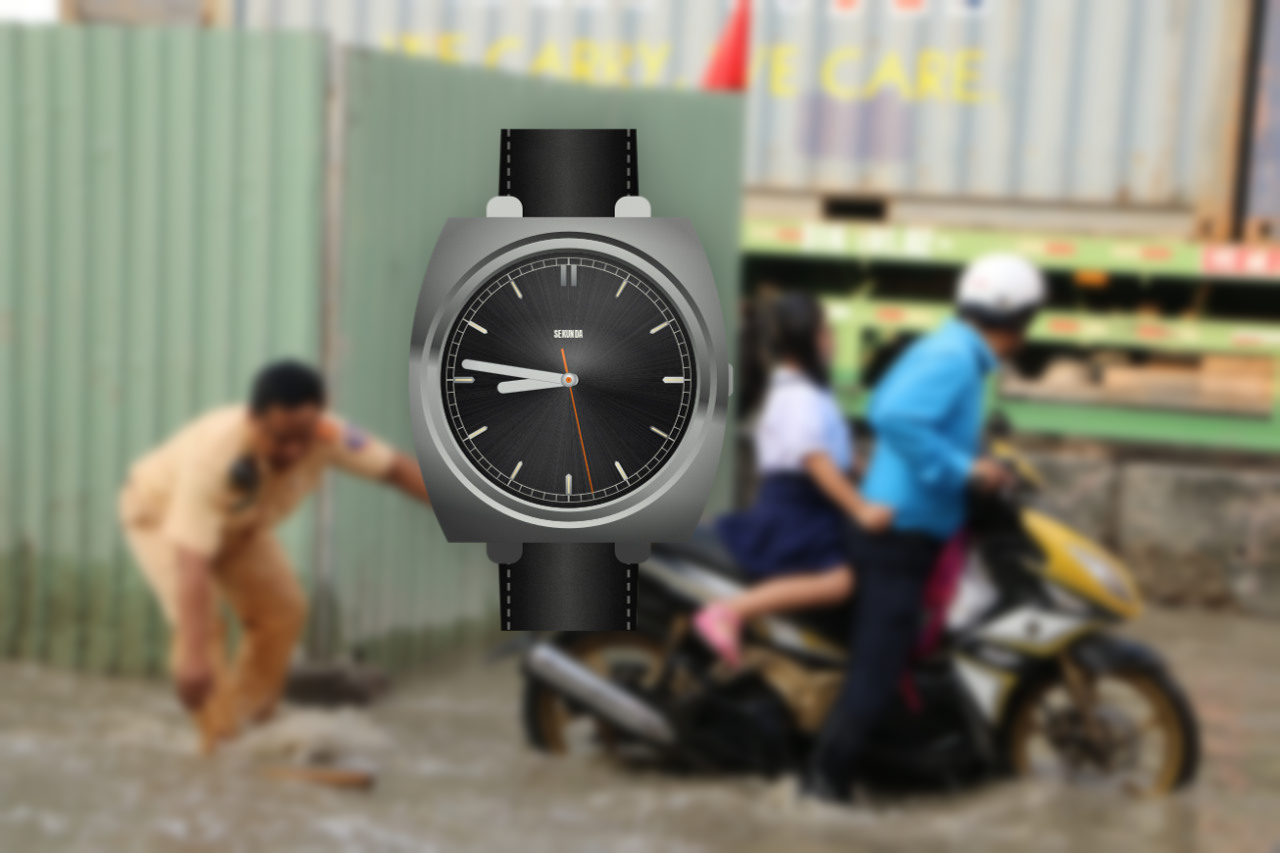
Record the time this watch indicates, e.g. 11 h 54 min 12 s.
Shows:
8 h 46 min 28 s
